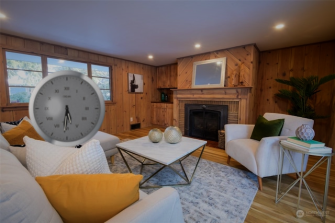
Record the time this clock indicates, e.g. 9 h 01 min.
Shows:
5 h 31 min
